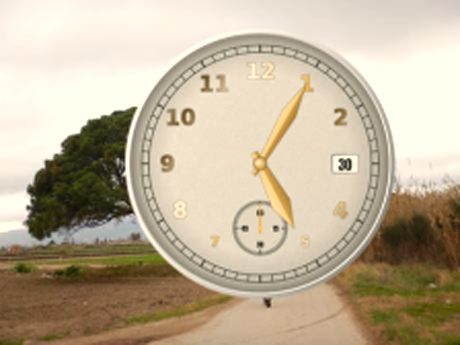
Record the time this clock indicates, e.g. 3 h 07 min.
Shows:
5 h 05 min
